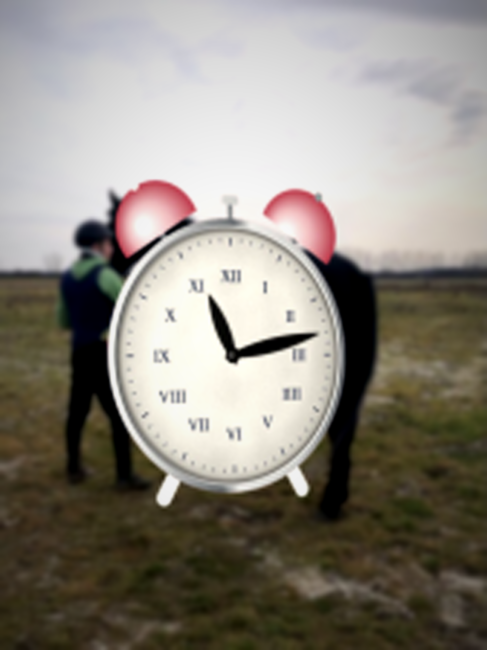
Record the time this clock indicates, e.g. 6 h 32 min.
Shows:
11 h 13 min
